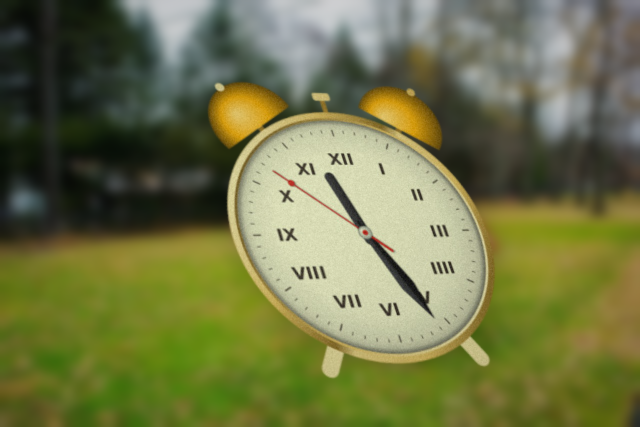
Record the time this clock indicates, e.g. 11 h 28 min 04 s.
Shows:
11 h 25 min 52 s
